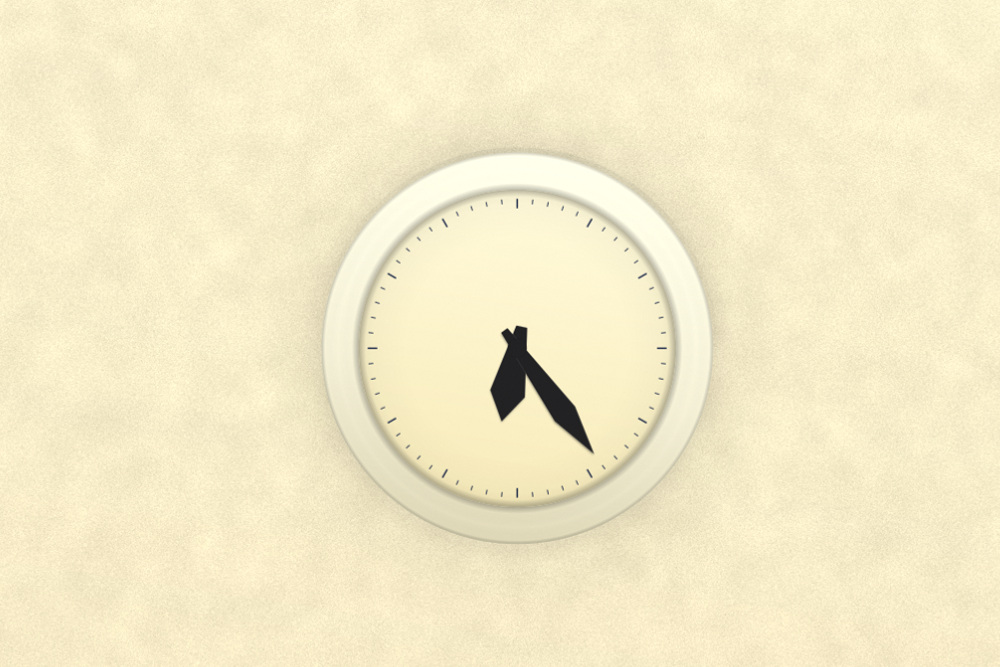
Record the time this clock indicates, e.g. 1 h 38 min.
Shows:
6 h 24 min
